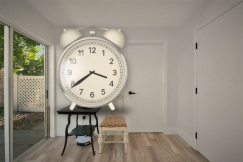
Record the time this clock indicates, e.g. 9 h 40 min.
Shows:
3 h 39 min
